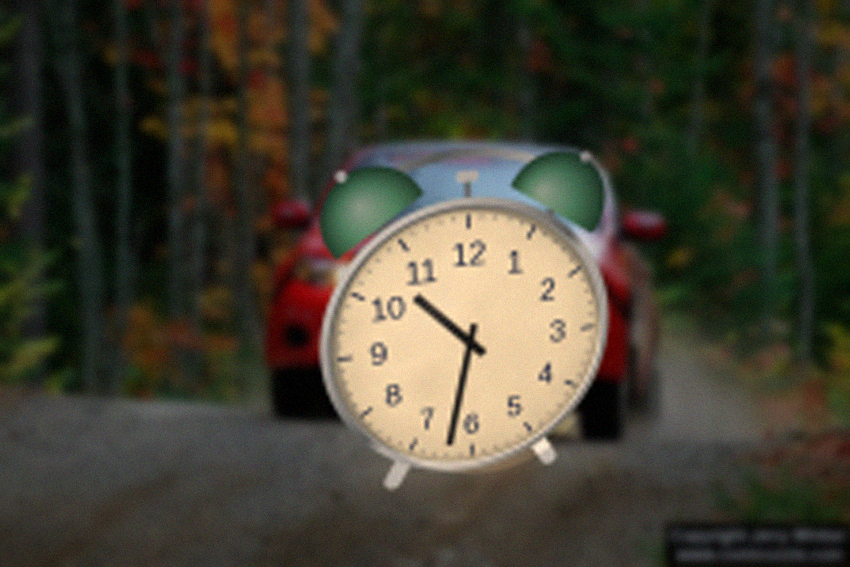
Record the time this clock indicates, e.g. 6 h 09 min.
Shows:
10 h 32 min
